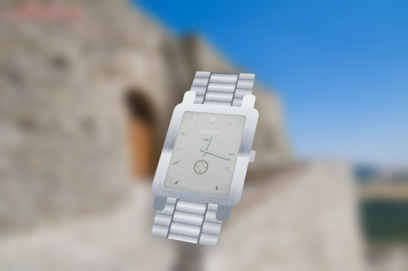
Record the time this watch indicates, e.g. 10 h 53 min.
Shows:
12 h 17 min
